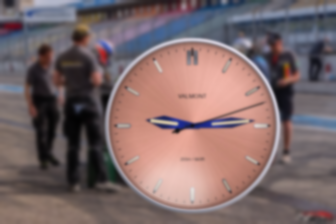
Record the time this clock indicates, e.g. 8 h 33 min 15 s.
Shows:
9 h 14 min 12 s
